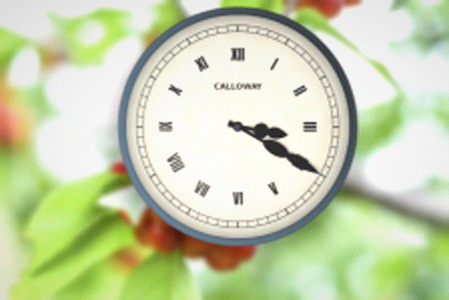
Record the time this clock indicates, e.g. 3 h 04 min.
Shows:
3 h 20 min
